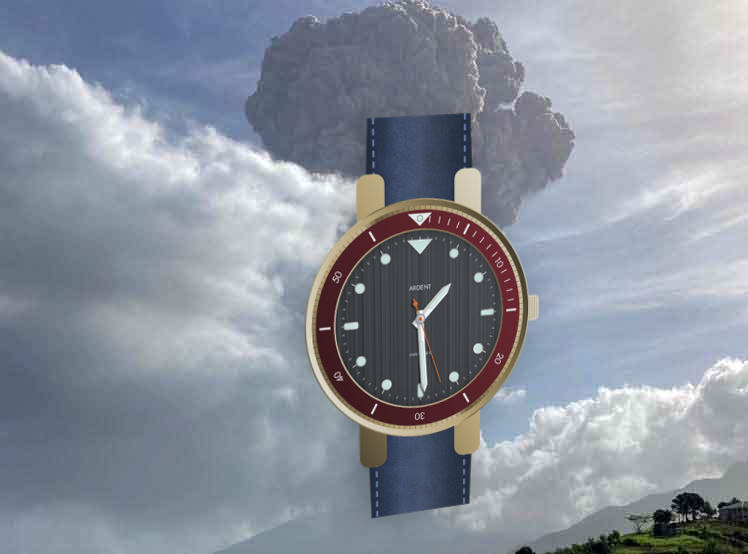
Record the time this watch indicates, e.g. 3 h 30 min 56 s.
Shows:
1 h 29 min 27 s
